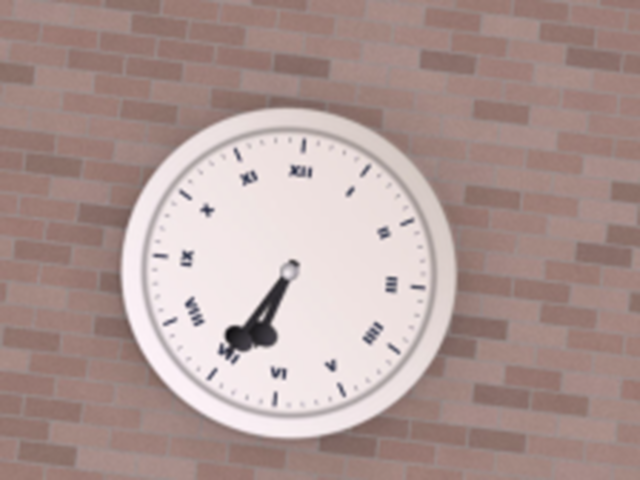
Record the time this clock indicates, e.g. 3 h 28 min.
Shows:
6 h 35 min
